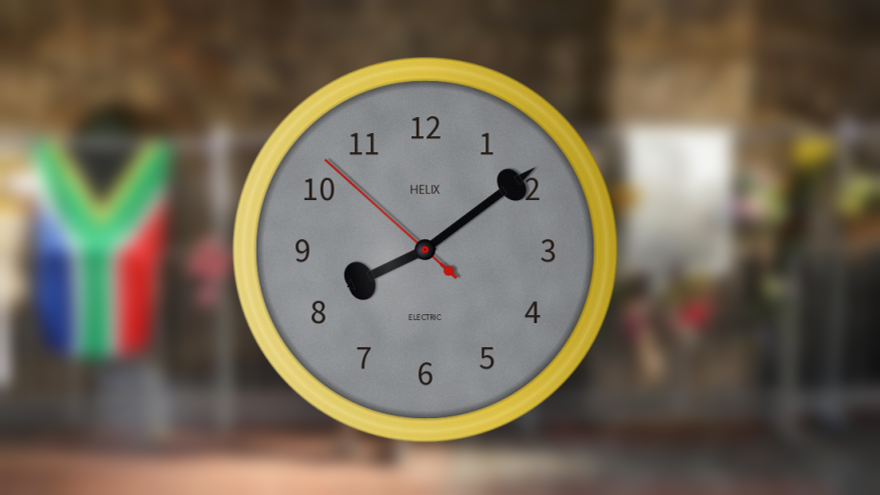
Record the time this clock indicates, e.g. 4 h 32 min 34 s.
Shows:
8 h 08 min 52 s
